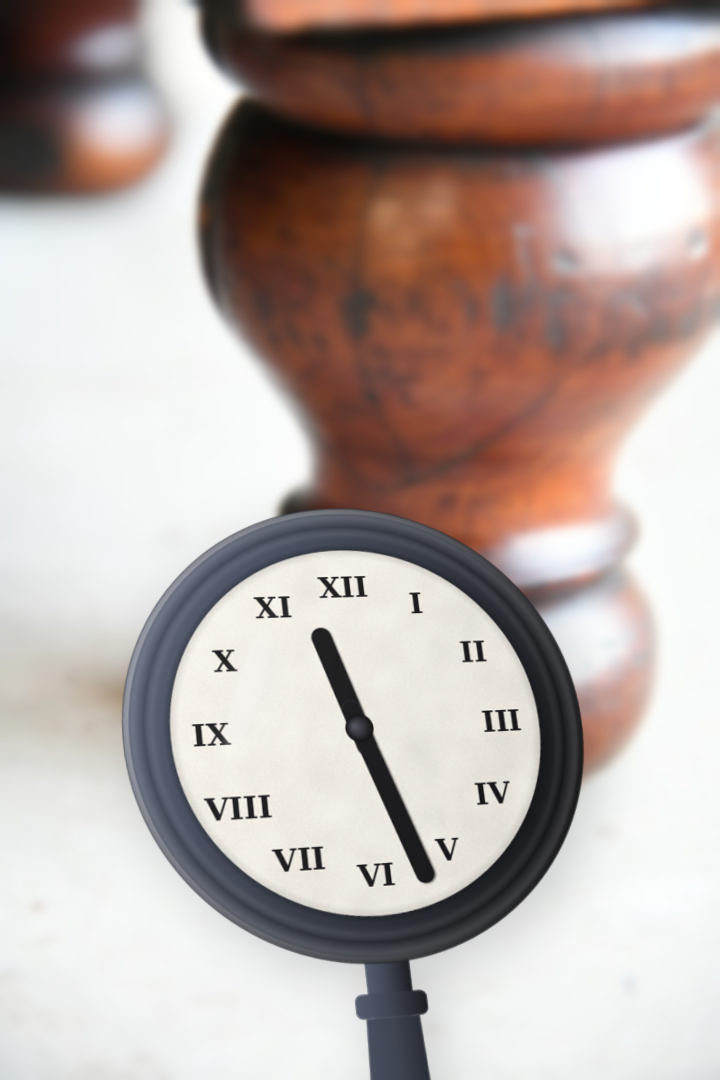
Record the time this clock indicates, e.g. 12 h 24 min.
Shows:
11 h 27 min
